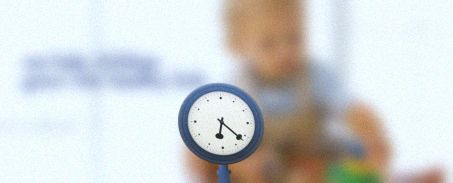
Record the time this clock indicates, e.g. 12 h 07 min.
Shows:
6 h 22 min
